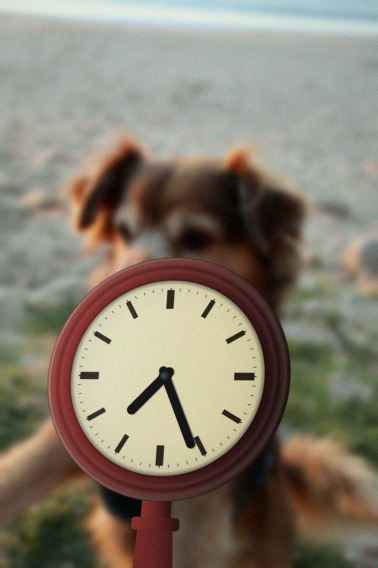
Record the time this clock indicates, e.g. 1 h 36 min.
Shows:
7 h 26 min
